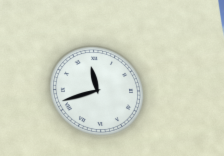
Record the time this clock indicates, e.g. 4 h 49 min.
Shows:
11 h 42 min
